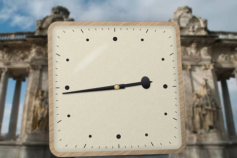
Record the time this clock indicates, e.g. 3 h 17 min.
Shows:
2 h 44 min
